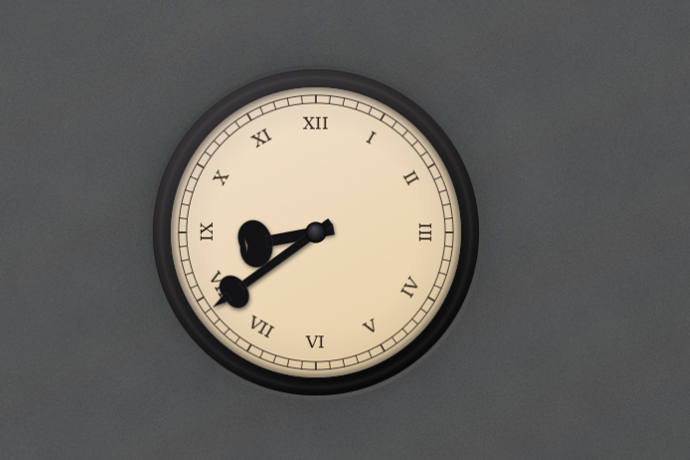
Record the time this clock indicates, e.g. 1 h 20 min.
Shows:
8 h 39 min
